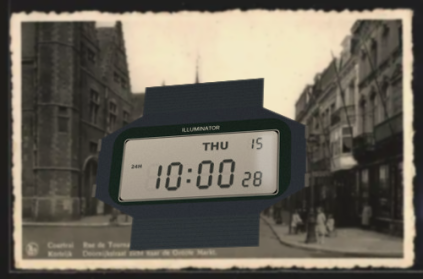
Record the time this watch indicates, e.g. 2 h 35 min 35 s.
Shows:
10 h 00 min 28 s
